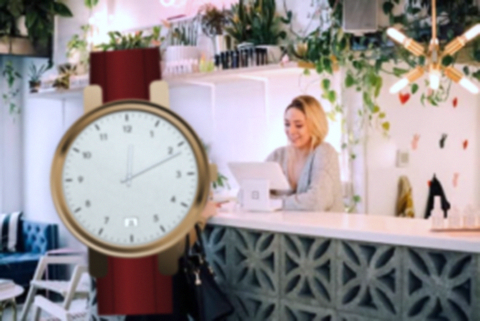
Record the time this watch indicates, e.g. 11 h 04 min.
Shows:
12 h 11 min
